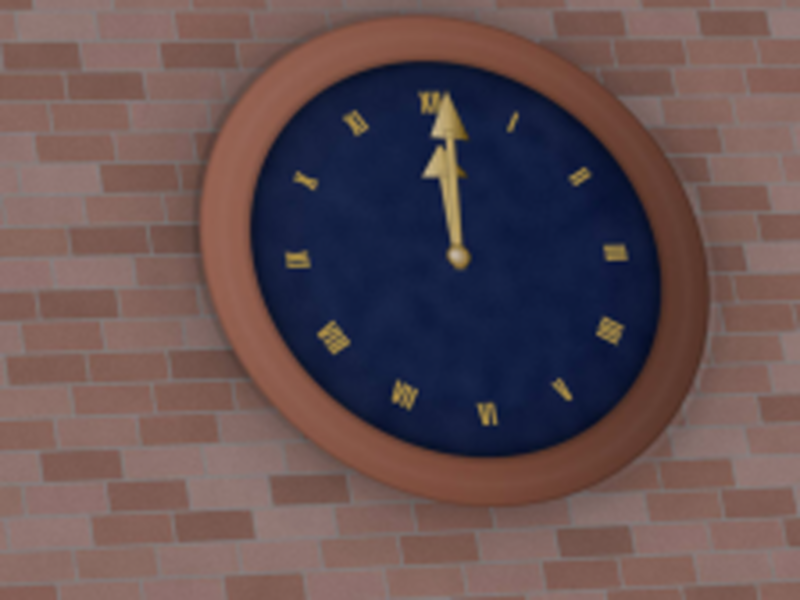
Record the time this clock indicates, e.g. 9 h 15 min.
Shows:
12 h 01 min
